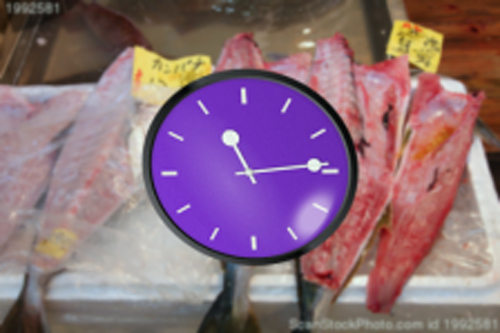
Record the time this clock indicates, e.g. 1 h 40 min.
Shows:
11 h 14 min
